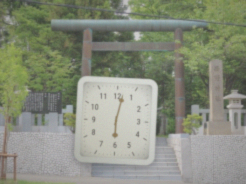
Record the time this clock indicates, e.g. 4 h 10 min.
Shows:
6 h 02 min
